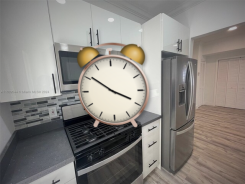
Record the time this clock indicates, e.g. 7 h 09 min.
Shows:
3 h 51 min
